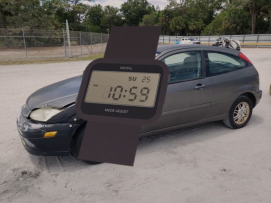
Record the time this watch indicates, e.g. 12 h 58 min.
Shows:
10 h 59 min
